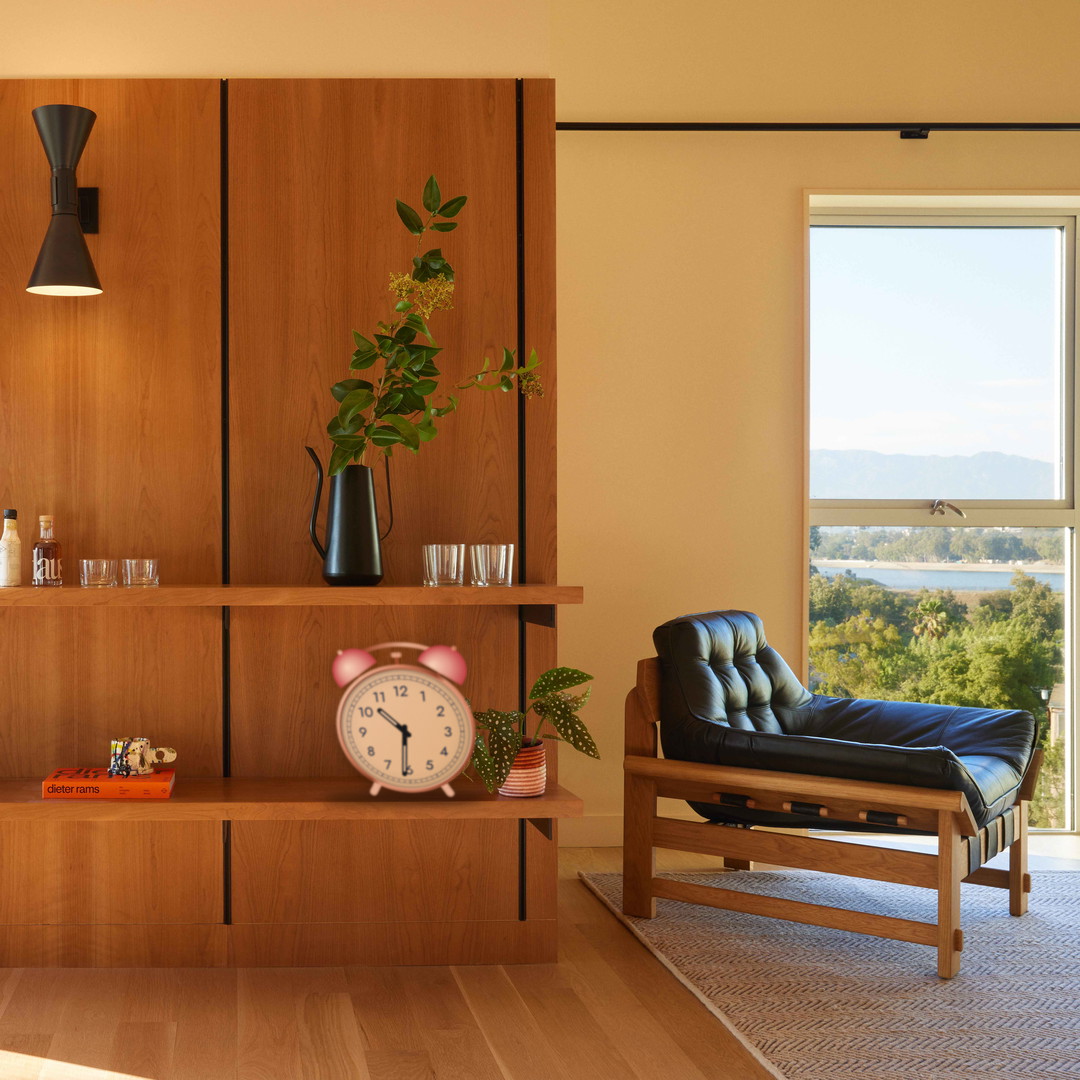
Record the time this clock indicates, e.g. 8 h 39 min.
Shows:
10 h 31 min
